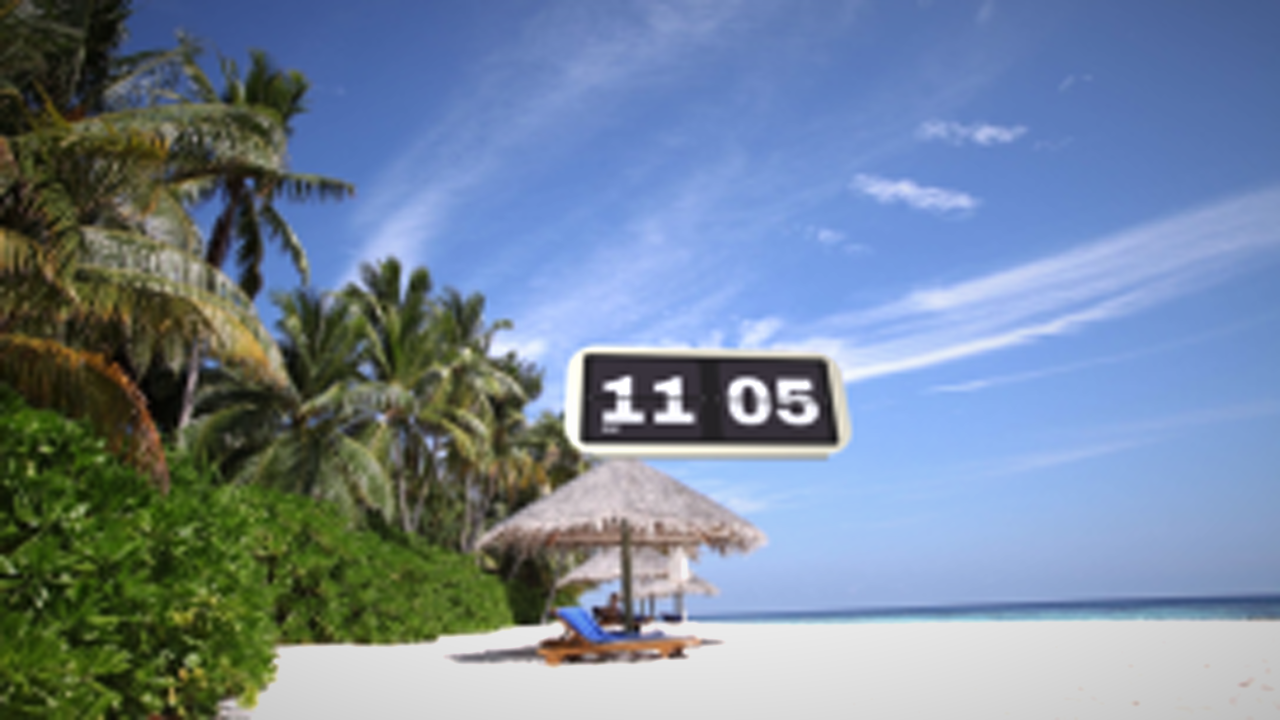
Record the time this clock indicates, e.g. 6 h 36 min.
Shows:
11 h 05 min
